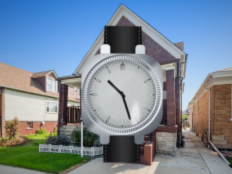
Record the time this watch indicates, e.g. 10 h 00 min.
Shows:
10 h 27 min
